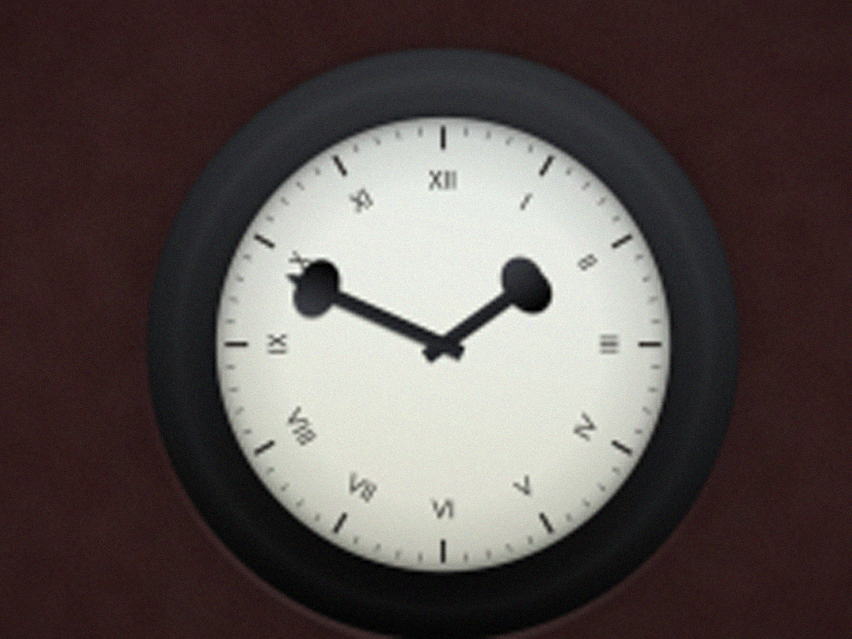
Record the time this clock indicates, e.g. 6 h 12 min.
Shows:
1 h 49 min
